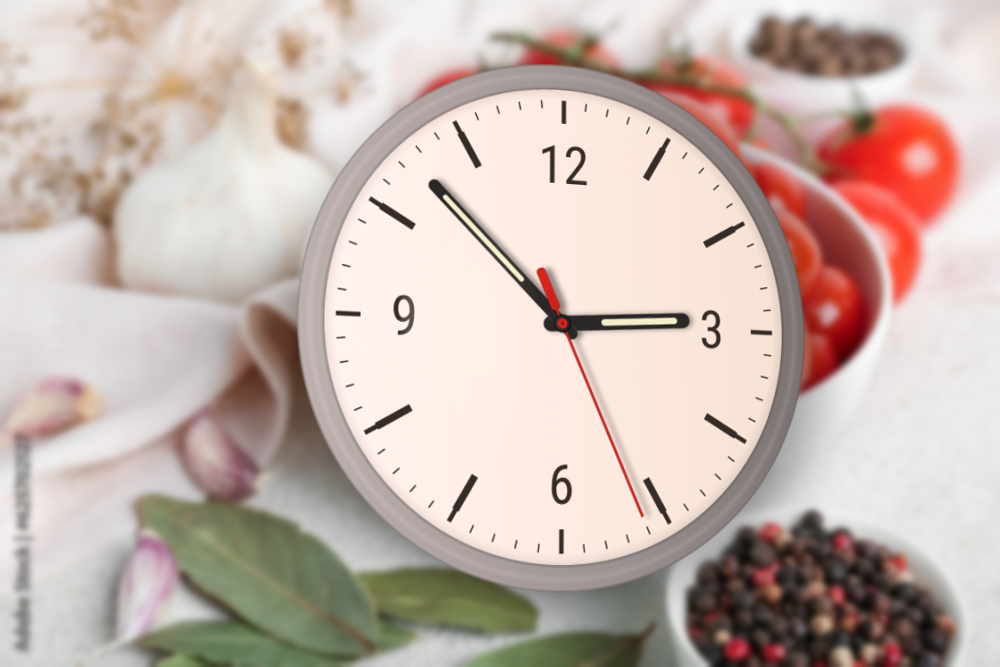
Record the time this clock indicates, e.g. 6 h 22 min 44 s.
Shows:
2 h 52 min 26 s
